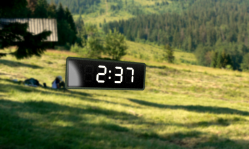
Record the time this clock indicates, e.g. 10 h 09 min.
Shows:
2 h 37 min
